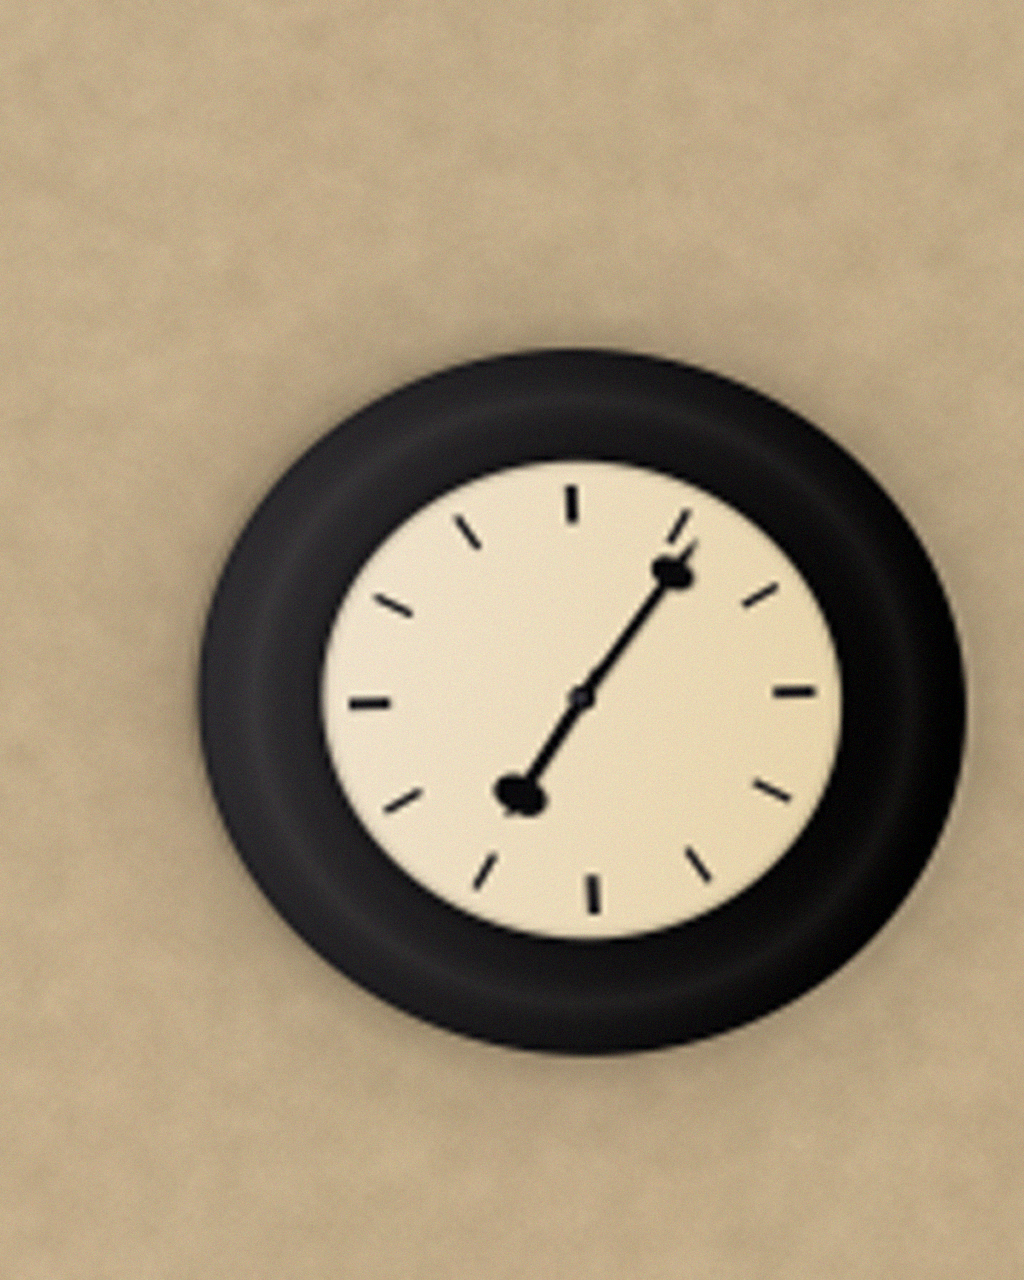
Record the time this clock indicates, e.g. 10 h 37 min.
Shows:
7 h 06 min
